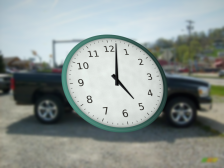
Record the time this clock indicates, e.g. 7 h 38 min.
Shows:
5 h 02 min
